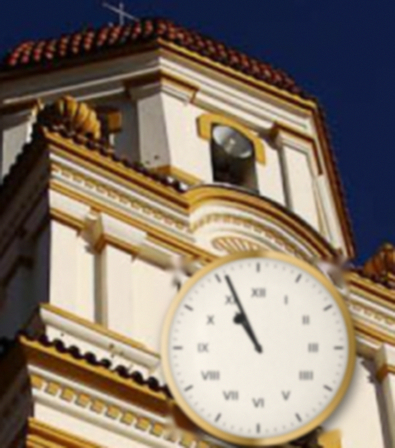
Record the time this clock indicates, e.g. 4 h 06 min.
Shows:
10 h 56 min
